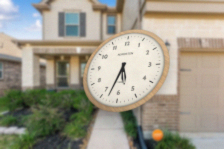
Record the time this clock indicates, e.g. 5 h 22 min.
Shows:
5 h 33 min
